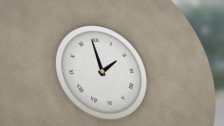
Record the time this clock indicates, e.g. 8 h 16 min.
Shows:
1 h 59 min
